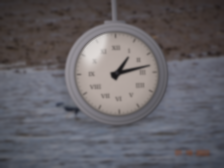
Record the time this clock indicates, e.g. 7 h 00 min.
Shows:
1 h 13 min
